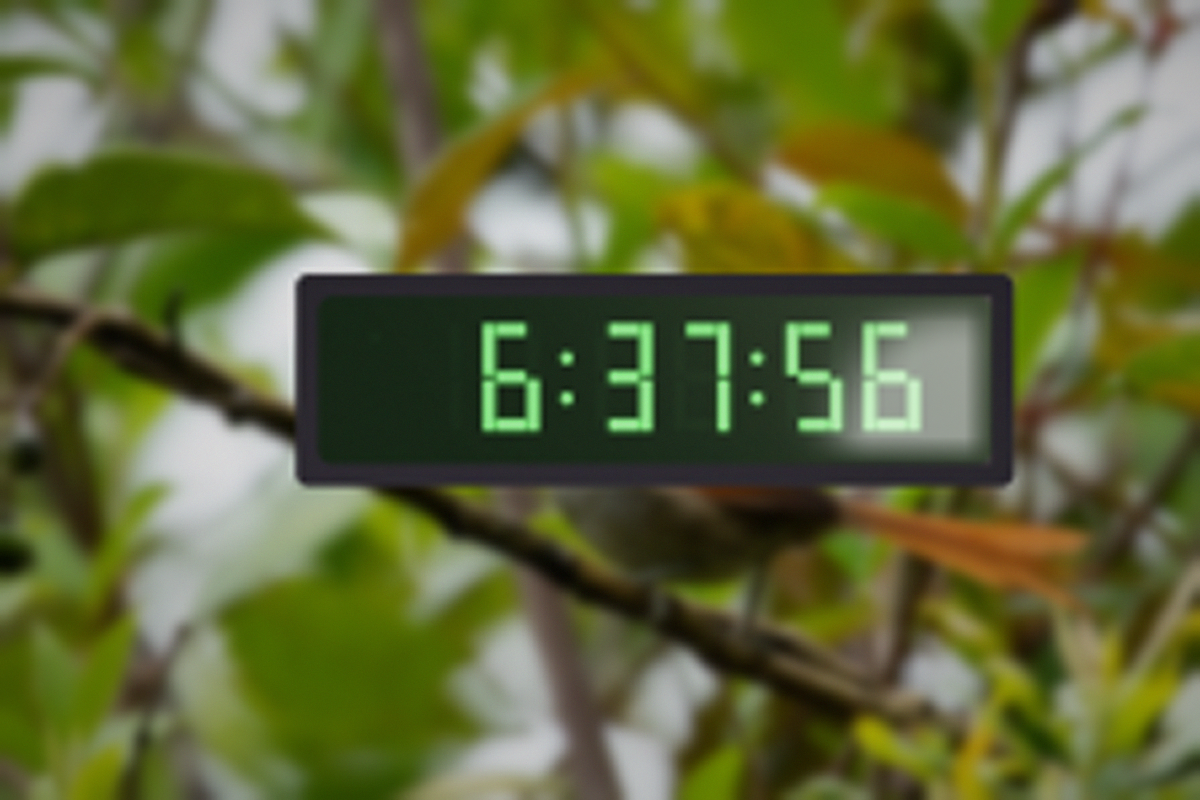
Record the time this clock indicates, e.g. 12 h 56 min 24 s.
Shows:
6 h 37 min 56 s
